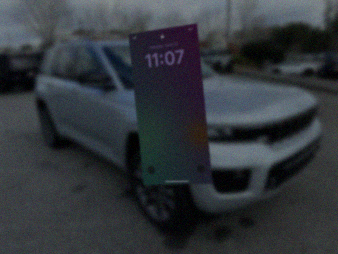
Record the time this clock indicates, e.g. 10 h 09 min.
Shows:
11 h 07 min
